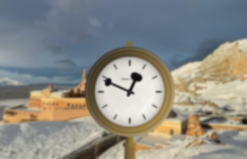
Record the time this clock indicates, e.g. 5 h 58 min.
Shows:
12 h 49 min
